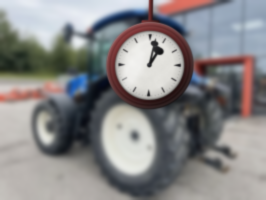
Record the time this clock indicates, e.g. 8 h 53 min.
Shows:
1 h 02 min
